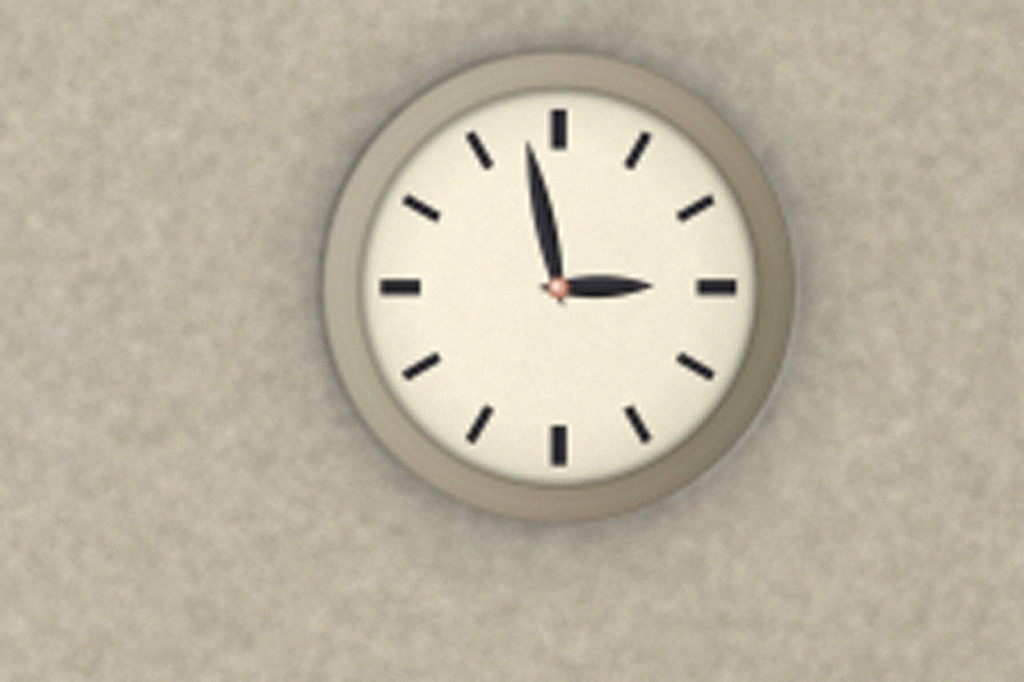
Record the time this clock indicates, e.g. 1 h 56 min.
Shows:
2 h 58 min
